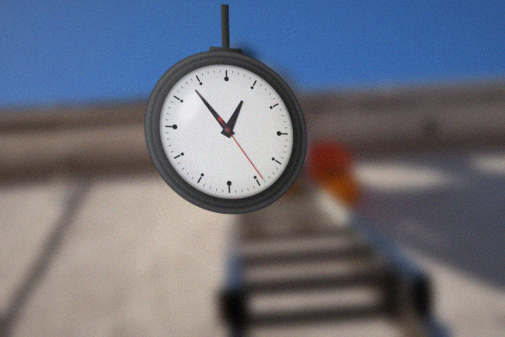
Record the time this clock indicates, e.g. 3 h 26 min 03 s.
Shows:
12 h 53 min 24 s
